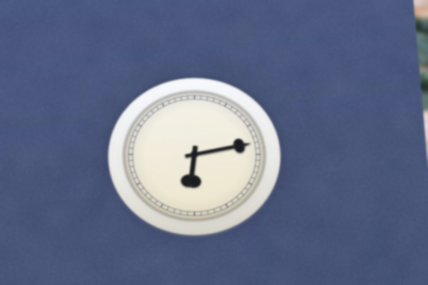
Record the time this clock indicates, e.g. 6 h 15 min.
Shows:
6 h 13 min
